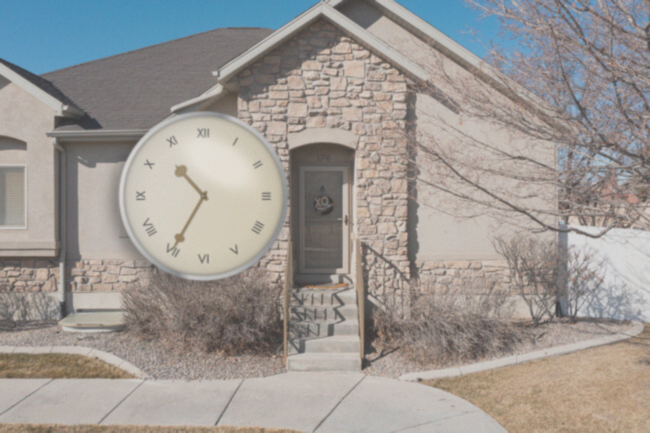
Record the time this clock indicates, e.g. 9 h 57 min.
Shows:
10 h 35 min
